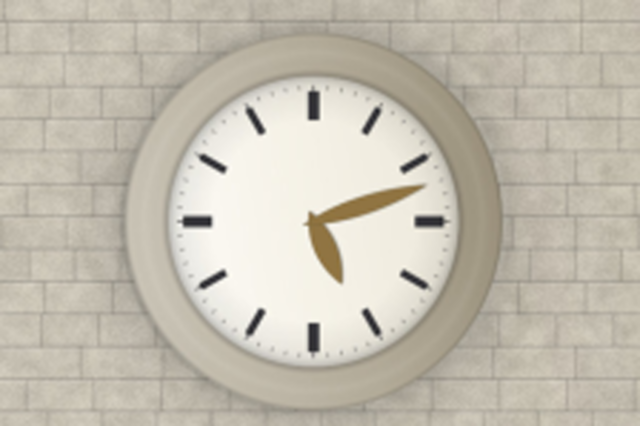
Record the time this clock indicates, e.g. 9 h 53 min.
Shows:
5 h 12 min
